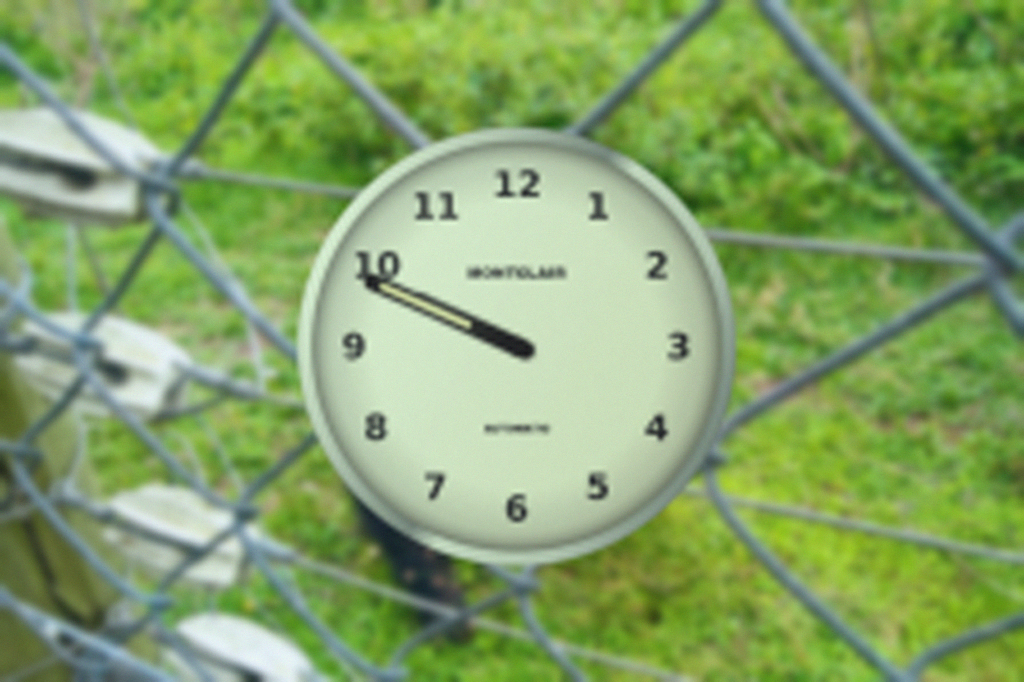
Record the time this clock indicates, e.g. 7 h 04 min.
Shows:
9 h 49 min
